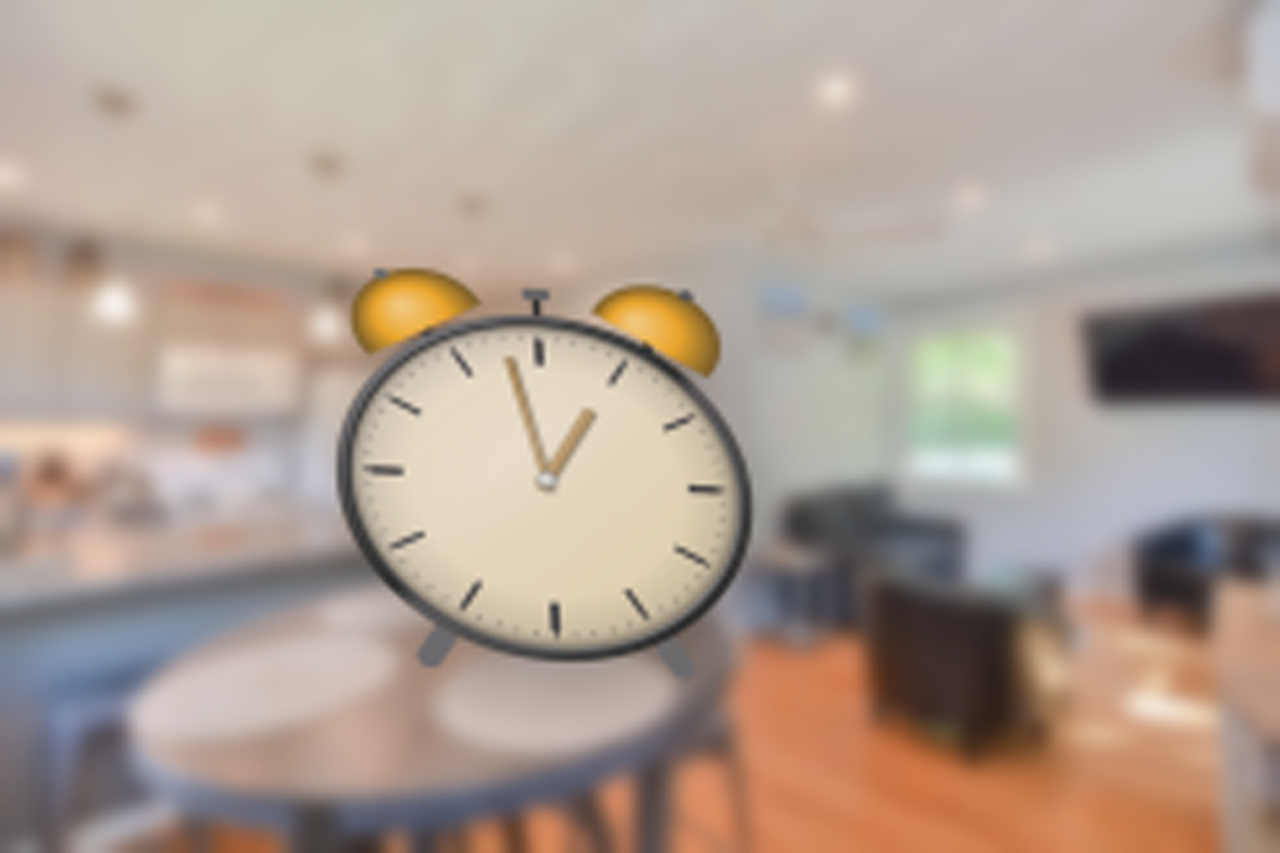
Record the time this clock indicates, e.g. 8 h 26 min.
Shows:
12 h 58 min
